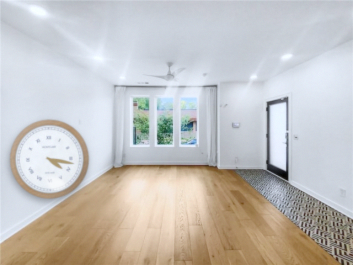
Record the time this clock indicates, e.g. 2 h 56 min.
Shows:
4 h 17 min
